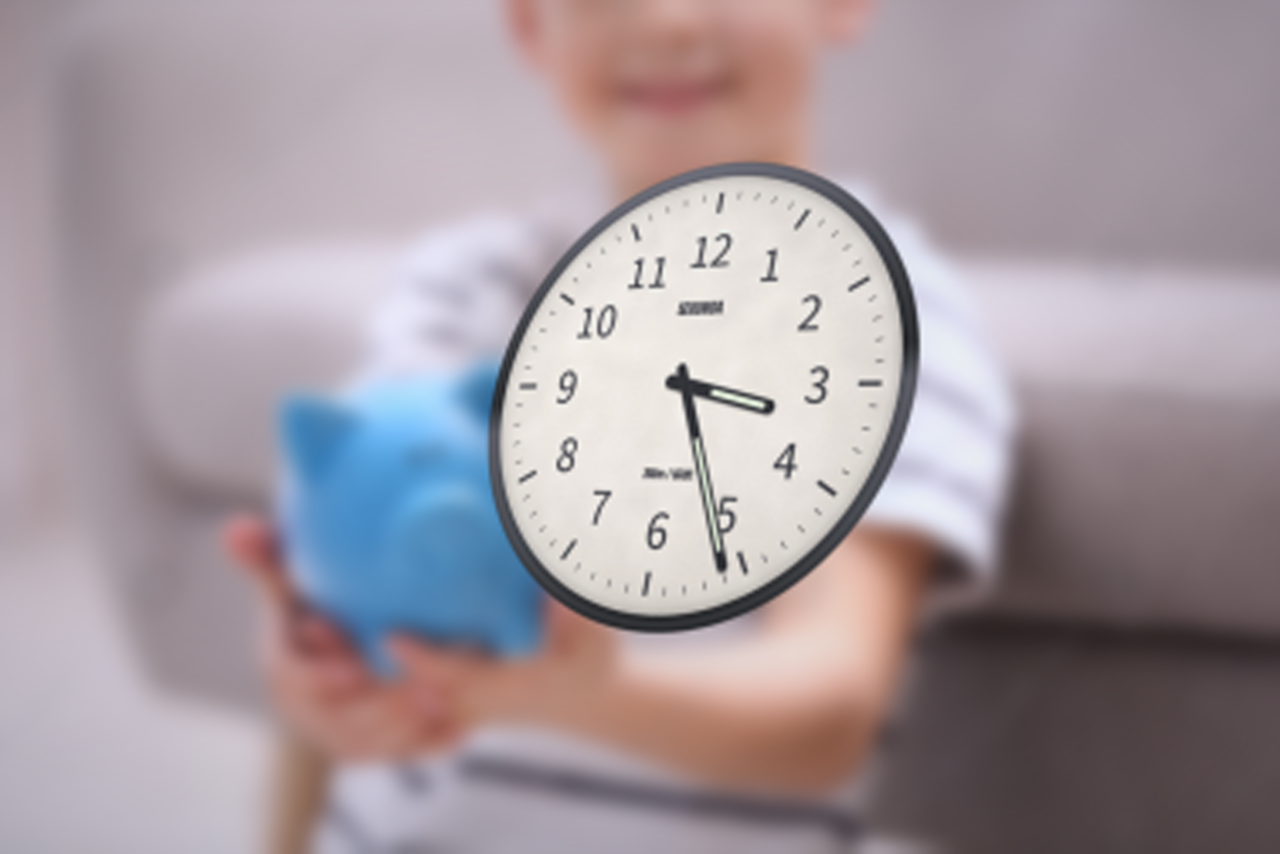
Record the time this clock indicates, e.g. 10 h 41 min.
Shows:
3 h 26 min
